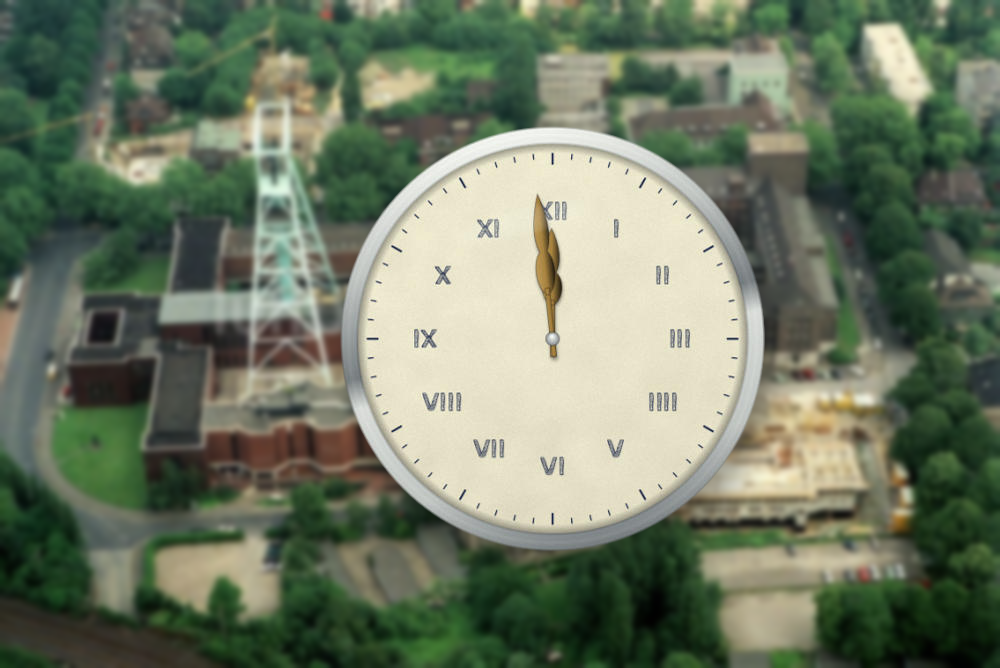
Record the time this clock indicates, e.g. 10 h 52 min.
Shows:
11 h 59 min
